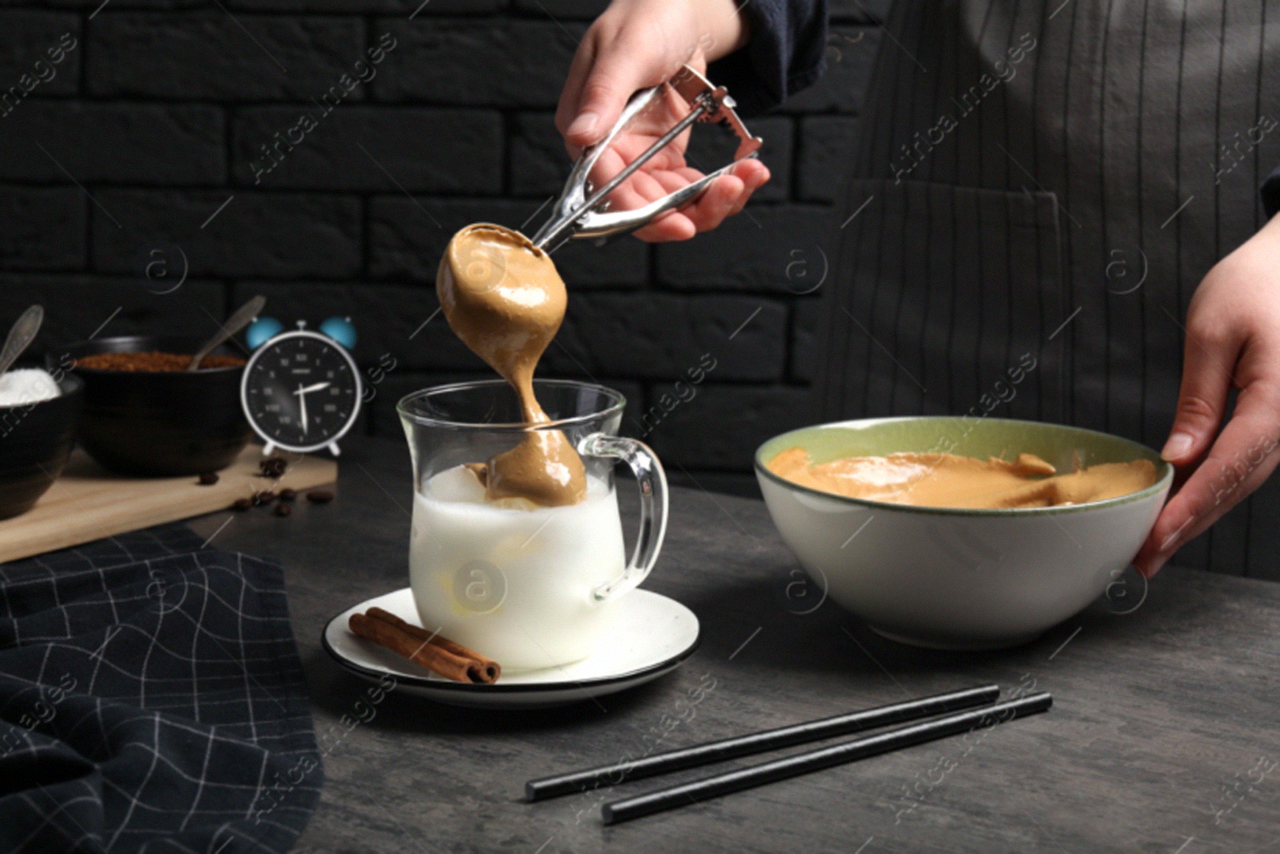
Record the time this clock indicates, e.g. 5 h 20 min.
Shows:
2 h 29 min
